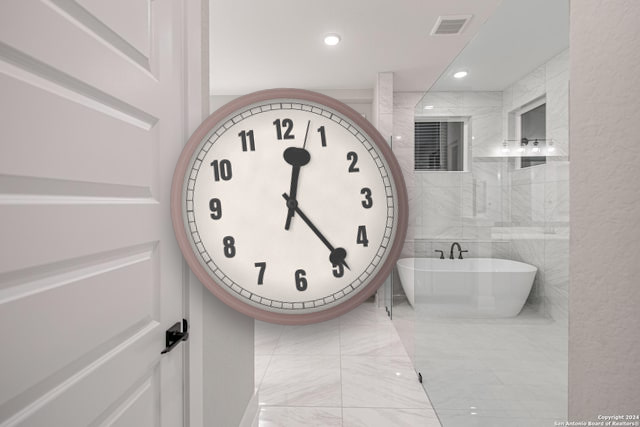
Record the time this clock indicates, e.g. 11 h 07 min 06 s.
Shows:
12 h 24 min 03 s
